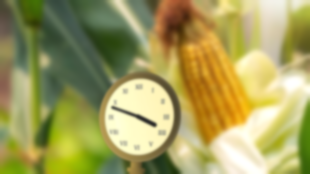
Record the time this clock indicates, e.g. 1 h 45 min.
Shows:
3 h 48 min
